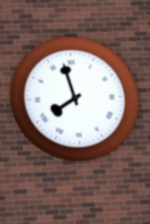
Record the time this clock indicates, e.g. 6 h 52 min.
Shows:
7 h 58 min
